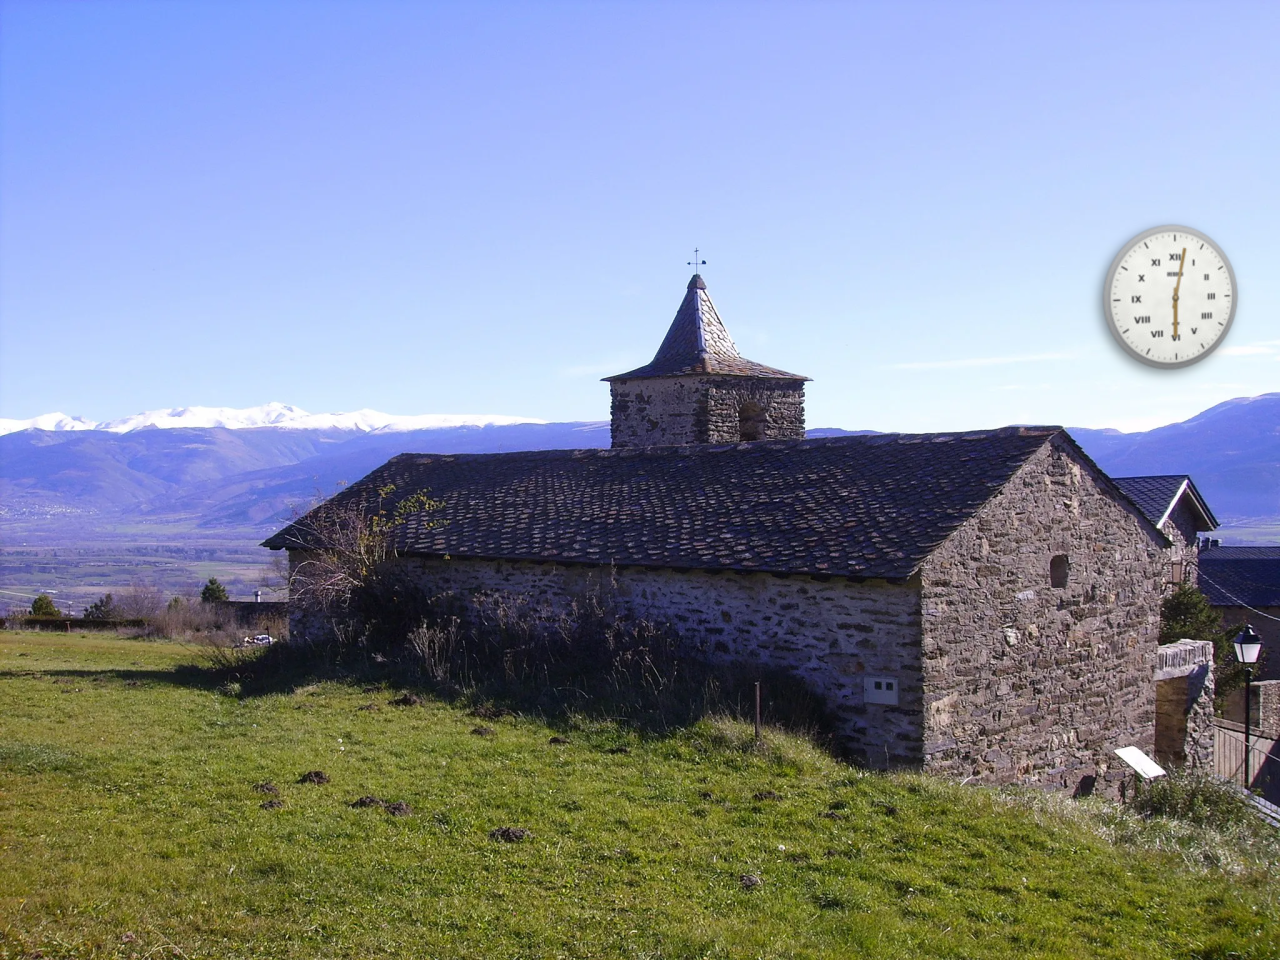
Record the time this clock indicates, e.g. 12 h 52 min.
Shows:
6 h 02 min
